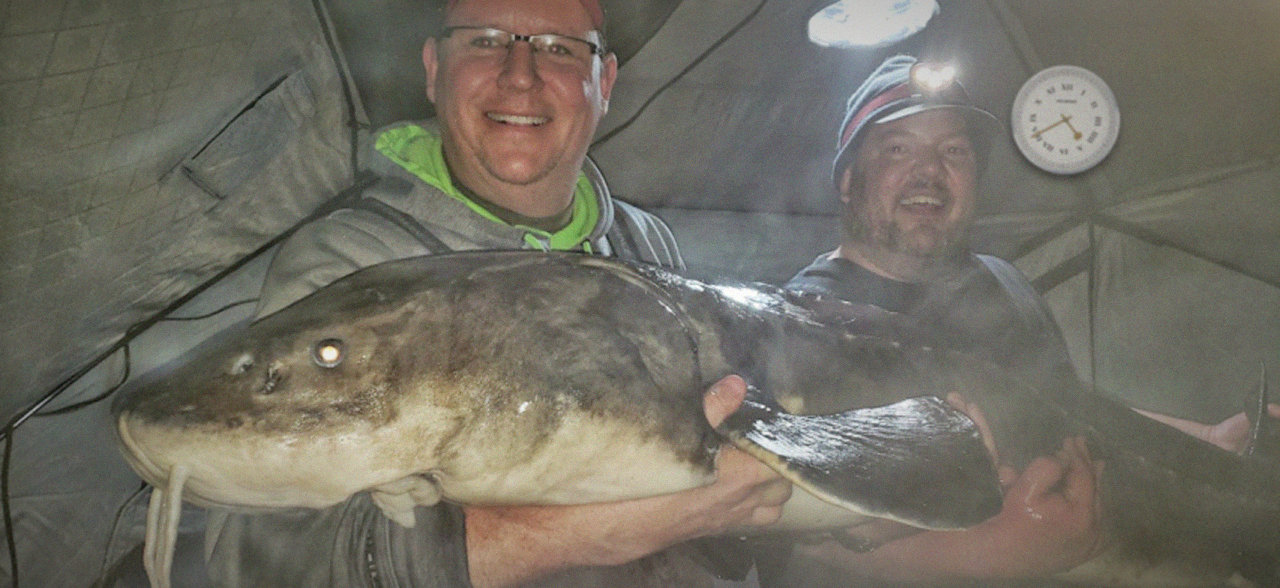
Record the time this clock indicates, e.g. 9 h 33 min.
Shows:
4 h 40 min
